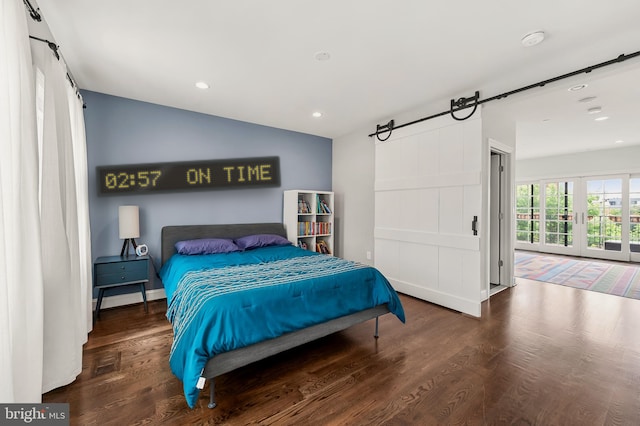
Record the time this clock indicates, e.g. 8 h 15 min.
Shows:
2 h 57 min
